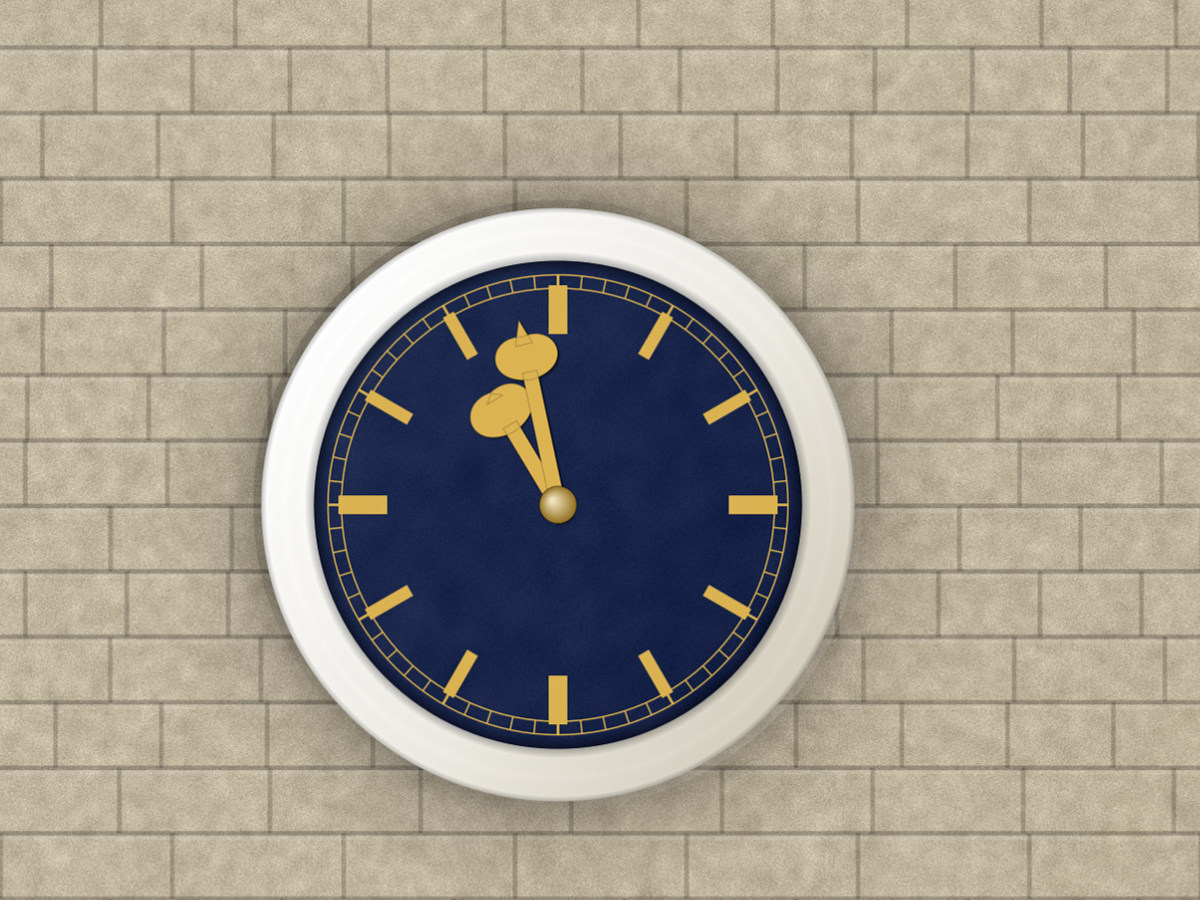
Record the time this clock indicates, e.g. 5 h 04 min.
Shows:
10 h 58 min
